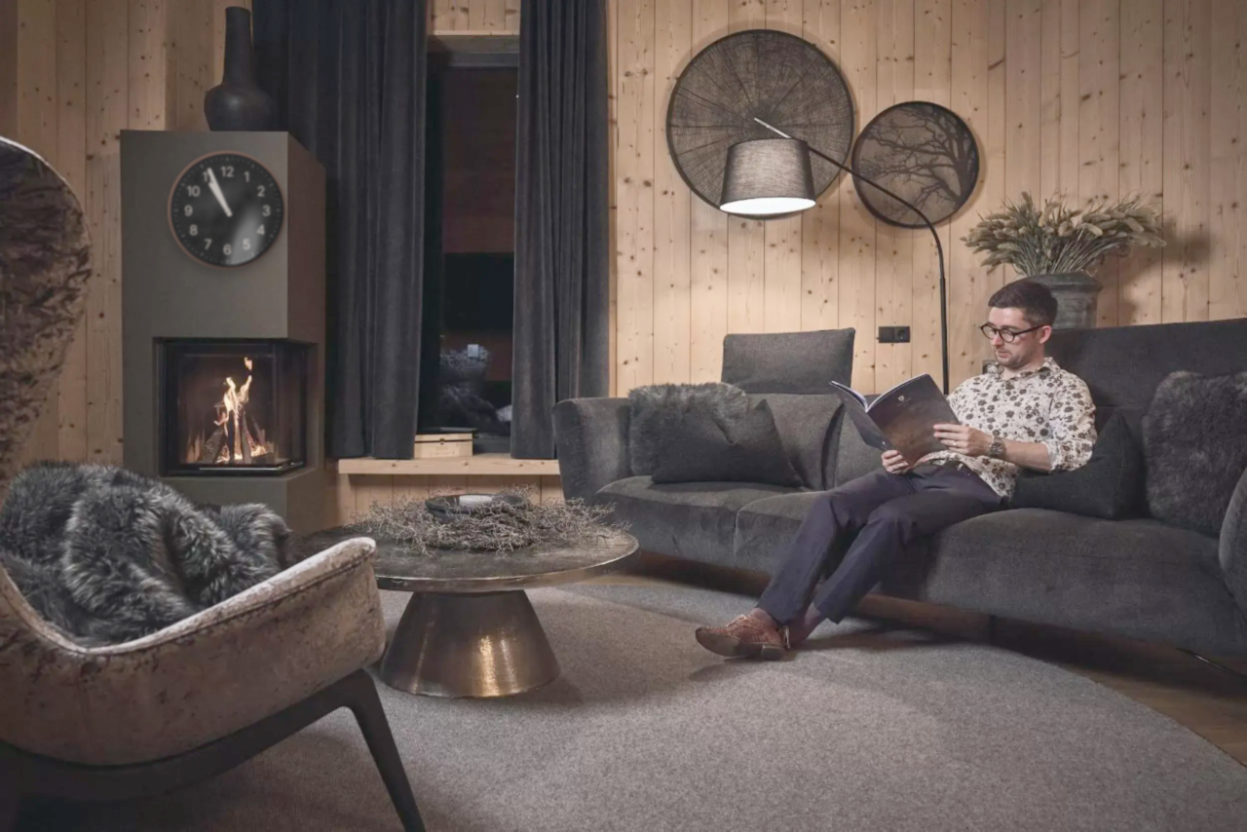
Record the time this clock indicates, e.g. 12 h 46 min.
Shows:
10 h 56 min
